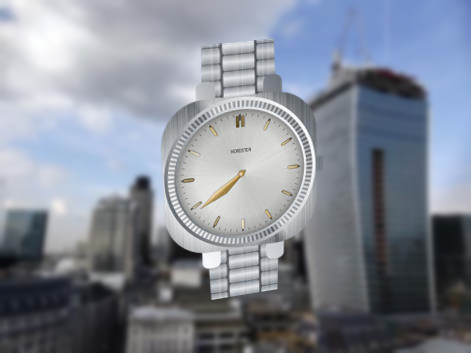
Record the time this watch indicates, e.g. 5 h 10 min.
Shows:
7 h 39 min
